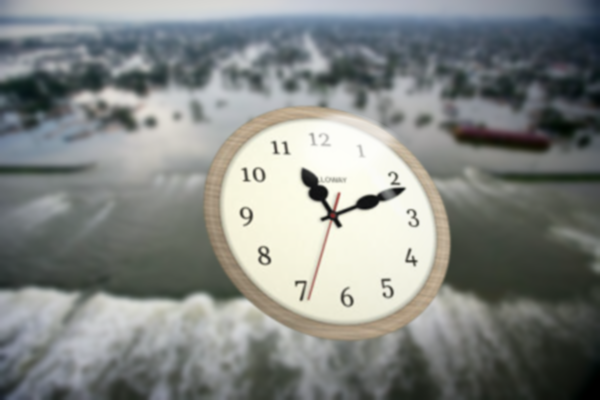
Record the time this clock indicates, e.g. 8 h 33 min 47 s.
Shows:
11 h 11 min 34 s
